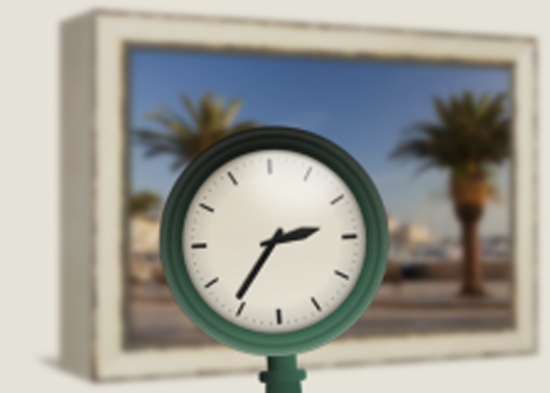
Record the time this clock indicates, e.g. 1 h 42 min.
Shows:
2 h 36 min
